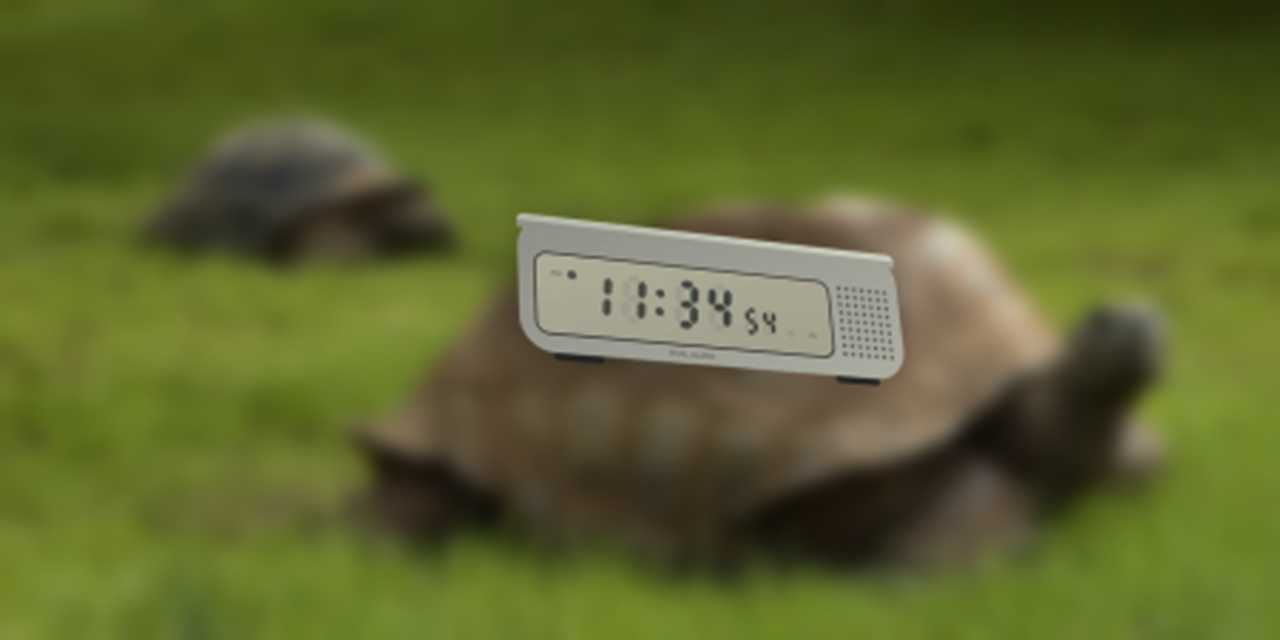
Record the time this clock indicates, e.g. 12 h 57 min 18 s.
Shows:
11 h 34 min 54 s
